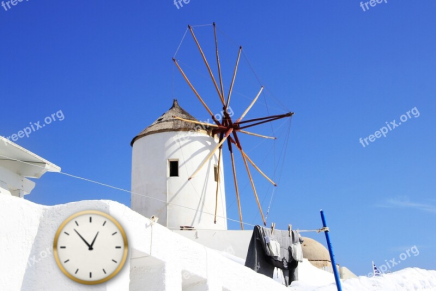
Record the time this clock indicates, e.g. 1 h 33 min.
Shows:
12 h 53 min
